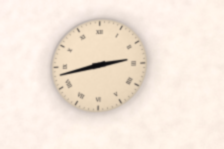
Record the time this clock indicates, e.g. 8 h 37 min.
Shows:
2 h 43 min
